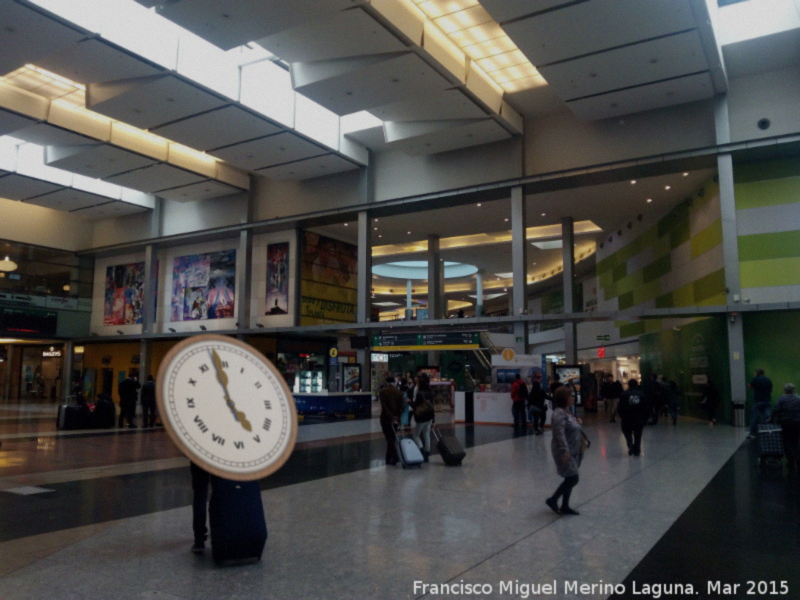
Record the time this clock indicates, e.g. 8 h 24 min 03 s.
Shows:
4 h 58 min 58 s
